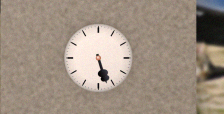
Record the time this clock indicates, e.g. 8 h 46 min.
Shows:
5 h 27 min
